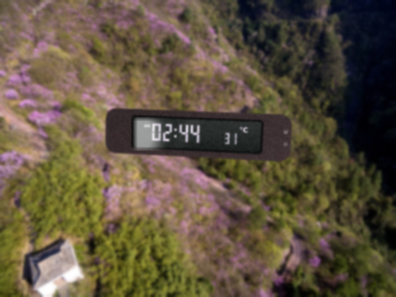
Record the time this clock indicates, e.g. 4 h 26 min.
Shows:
2 h 44 min
